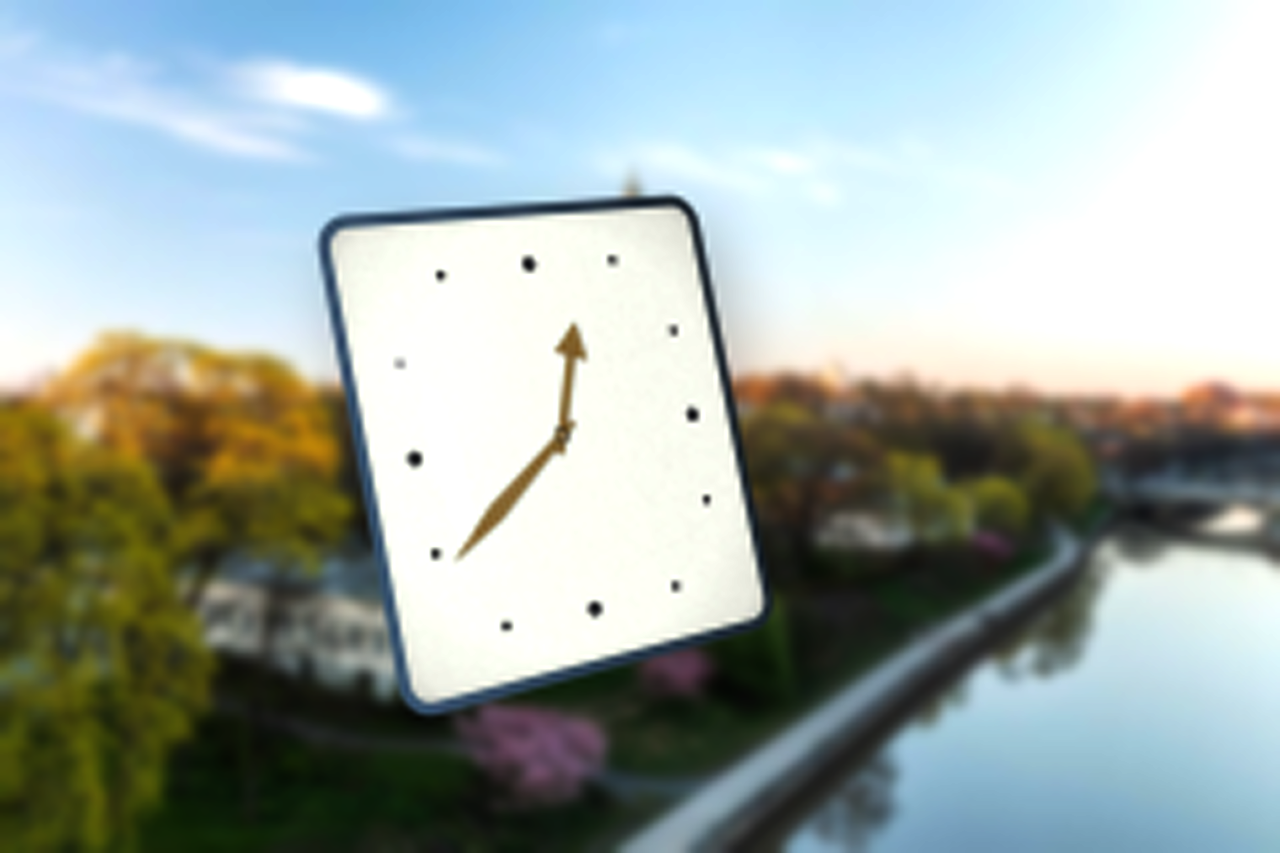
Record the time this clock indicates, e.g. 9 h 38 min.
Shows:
12 h 39 min
